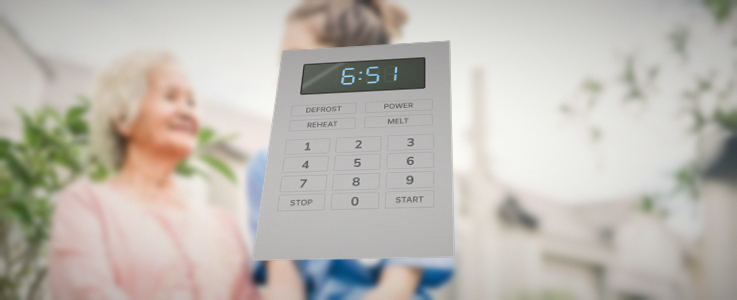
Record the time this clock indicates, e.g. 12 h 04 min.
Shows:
6 h 51 min
